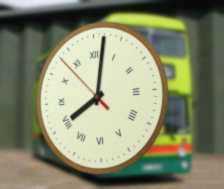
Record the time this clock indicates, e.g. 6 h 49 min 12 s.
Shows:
8 h 01 min 53 s
